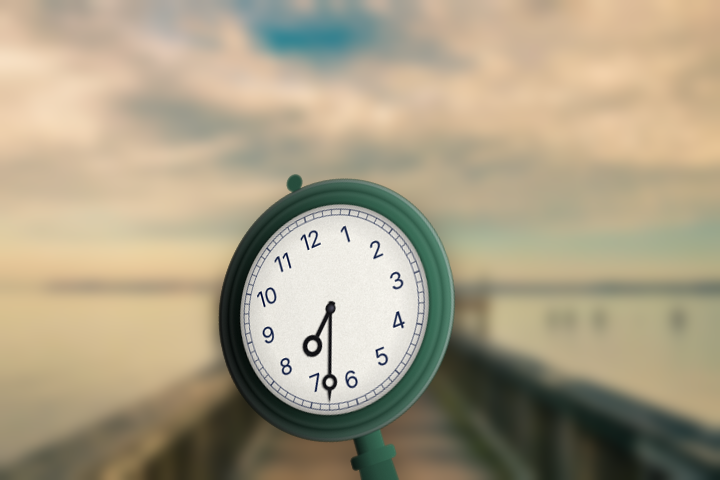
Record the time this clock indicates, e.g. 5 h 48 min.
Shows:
7 h 33 min
